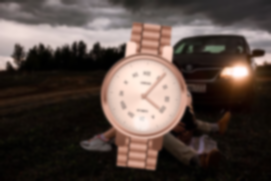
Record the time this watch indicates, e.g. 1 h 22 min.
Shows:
4 h 06 min
